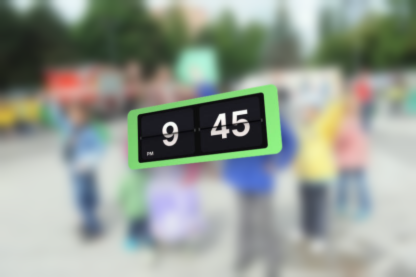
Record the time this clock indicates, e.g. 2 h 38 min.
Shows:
9 h 45 min
